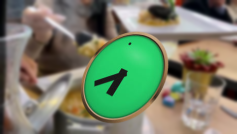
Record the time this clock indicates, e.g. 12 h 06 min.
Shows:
6 h 42 min
